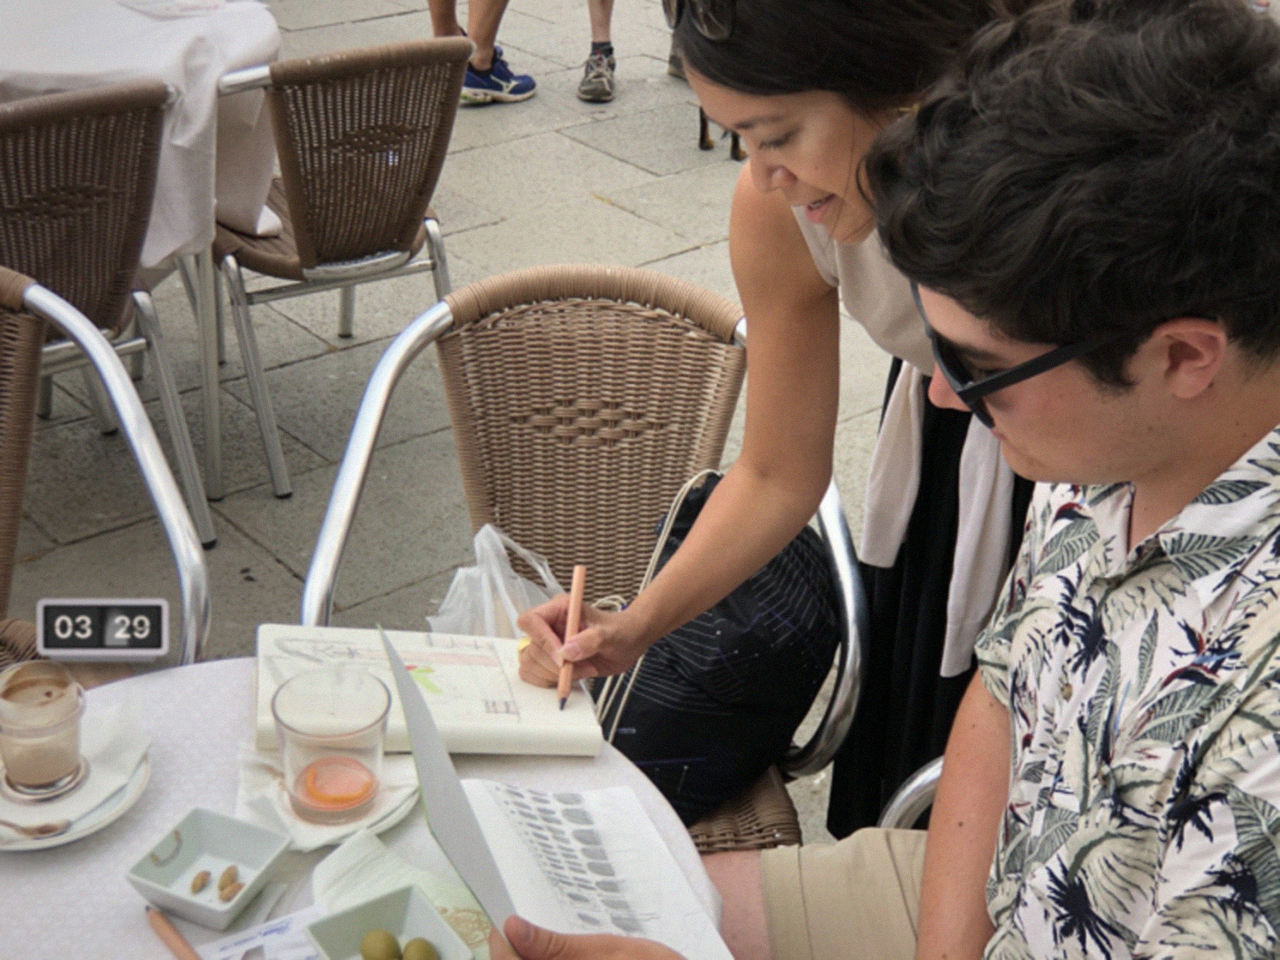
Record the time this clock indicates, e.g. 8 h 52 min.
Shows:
3 h 29 min
